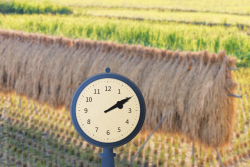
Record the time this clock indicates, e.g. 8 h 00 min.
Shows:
2 h 10 min
